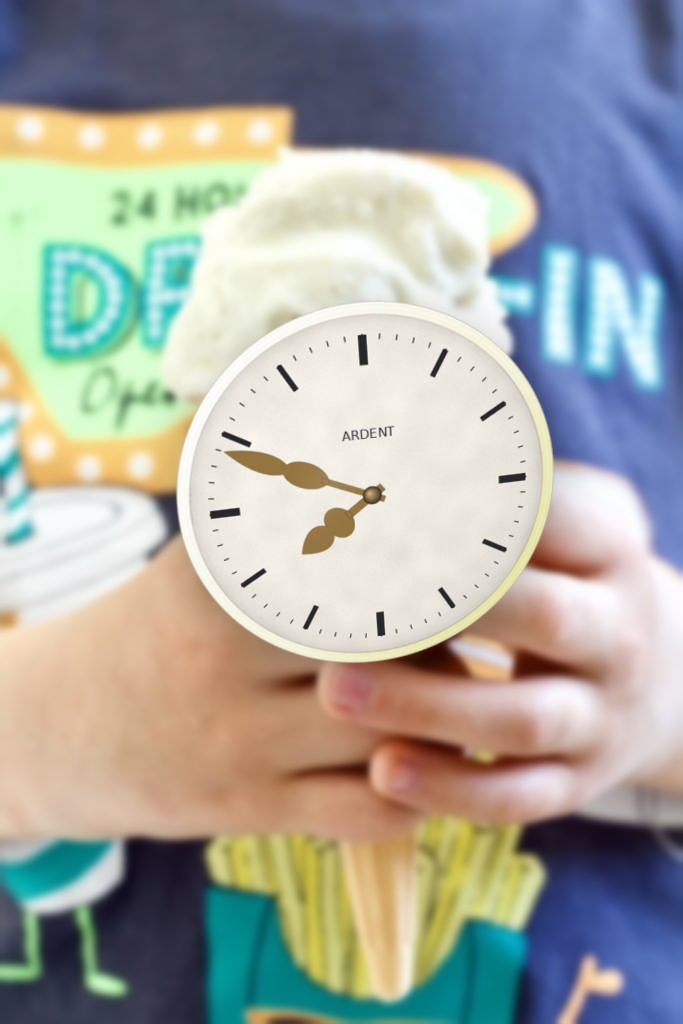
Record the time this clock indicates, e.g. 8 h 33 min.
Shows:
7 h 49 min
